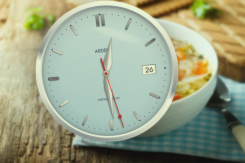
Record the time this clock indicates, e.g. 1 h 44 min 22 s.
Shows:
12 h 29 min 28 s
